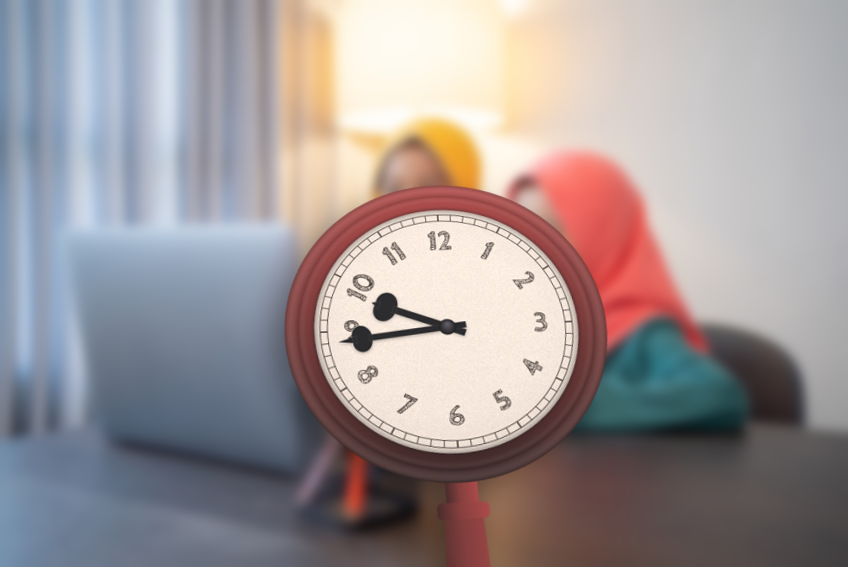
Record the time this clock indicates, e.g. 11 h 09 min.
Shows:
9 h 44 min
